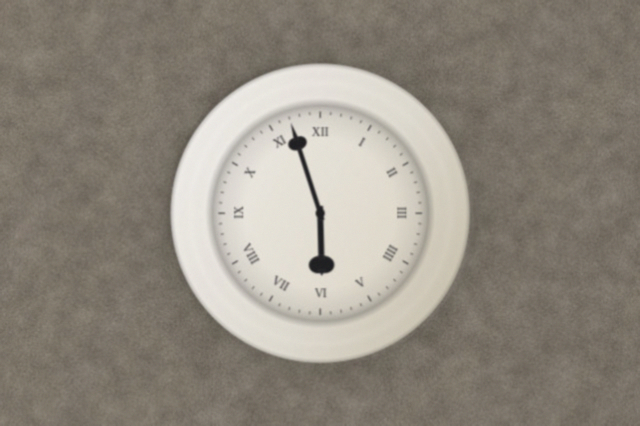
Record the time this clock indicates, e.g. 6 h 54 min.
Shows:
5 h 57 min
